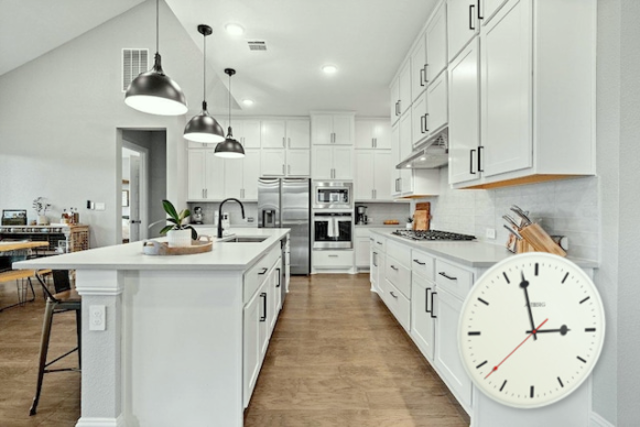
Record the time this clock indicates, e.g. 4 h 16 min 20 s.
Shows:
2 h 57 min 38 s
